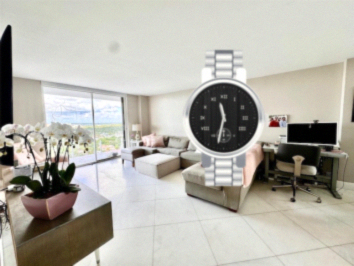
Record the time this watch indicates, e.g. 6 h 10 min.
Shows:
11 h 32 min
